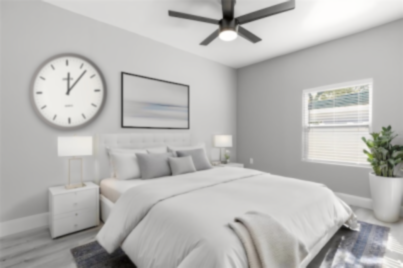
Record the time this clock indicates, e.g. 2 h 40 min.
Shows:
12 h 07 min
